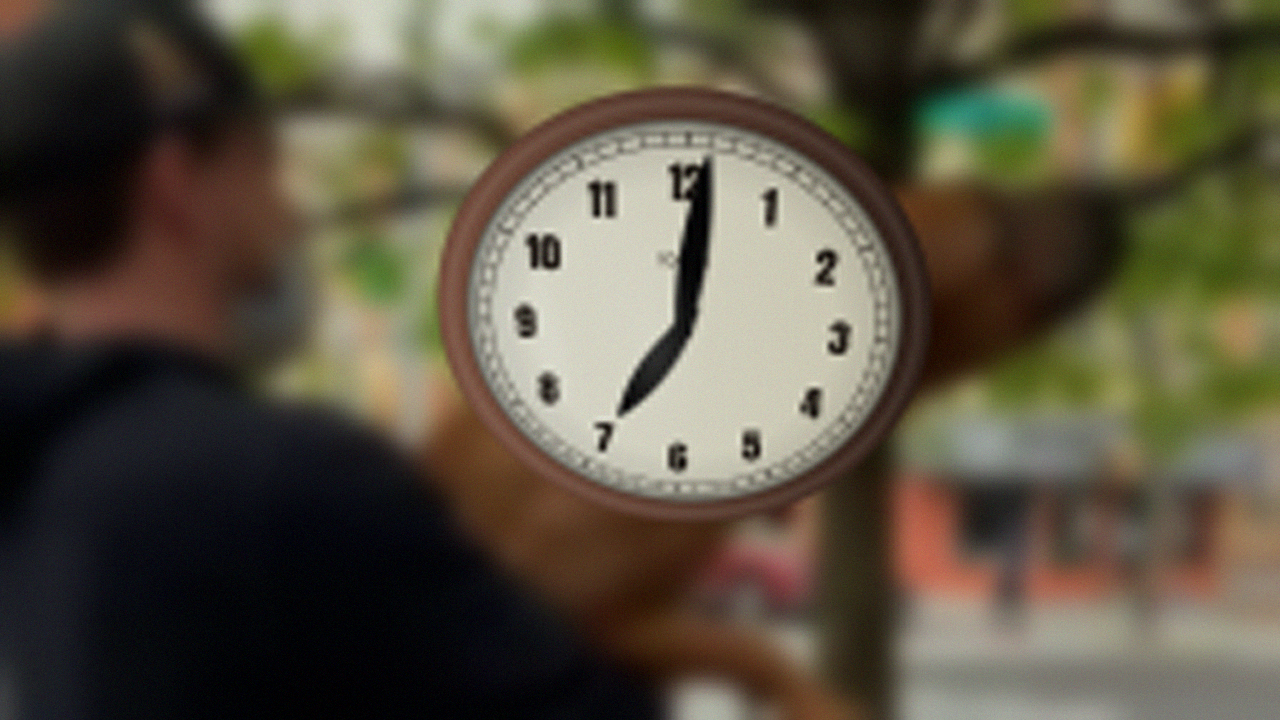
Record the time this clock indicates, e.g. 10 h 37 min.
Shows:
7 h 01 min
